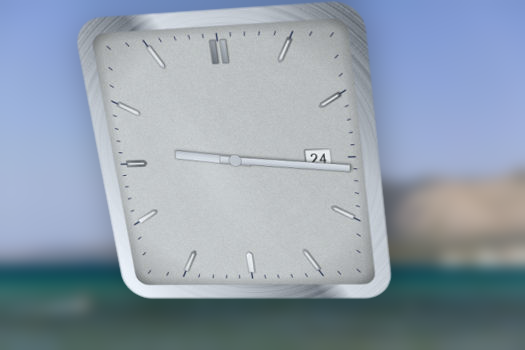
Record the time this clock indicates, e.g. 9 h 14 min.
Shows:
9 h 16 min
